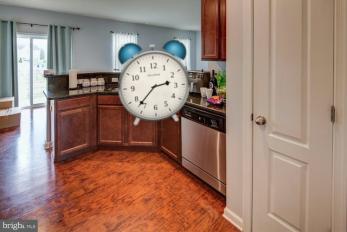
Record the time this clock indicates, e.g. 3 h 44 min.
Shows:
2 h 37 min
